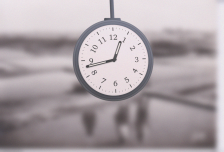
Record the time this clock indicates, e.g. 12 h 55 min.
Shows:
12 h 43 min
